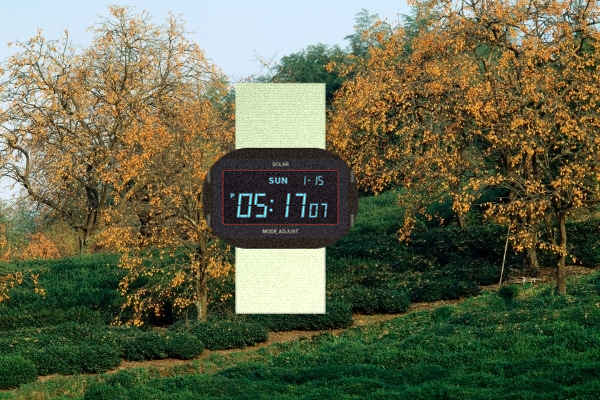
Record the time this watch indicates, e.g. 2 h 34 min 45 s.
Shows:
5 h 17 min 07 s
